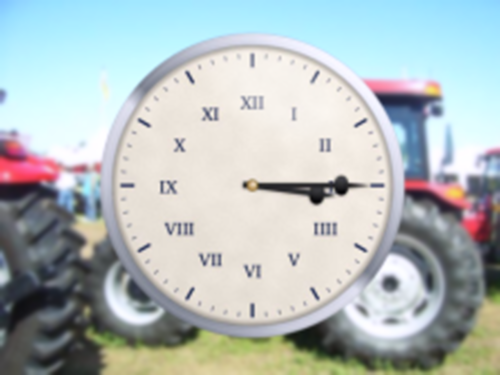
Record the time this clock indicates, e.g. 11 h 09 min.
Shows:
3 h 15 min
